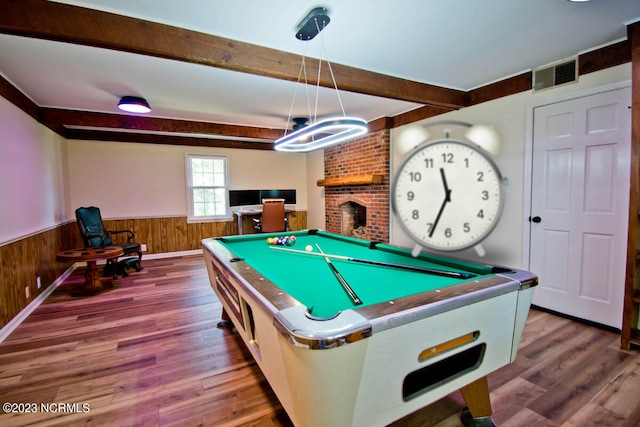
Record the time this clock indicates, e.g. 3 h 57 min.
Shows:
11 h 34 min
